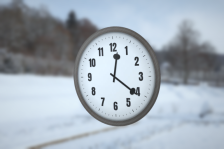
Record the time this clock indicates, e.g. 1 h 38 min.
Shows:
12 h 21 min
